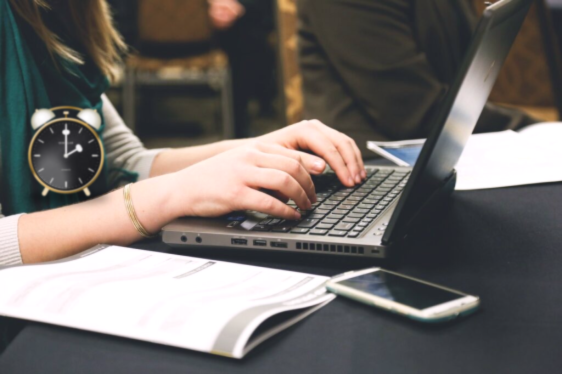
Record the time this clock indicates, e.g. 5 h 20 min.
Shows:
2 h 00 min
